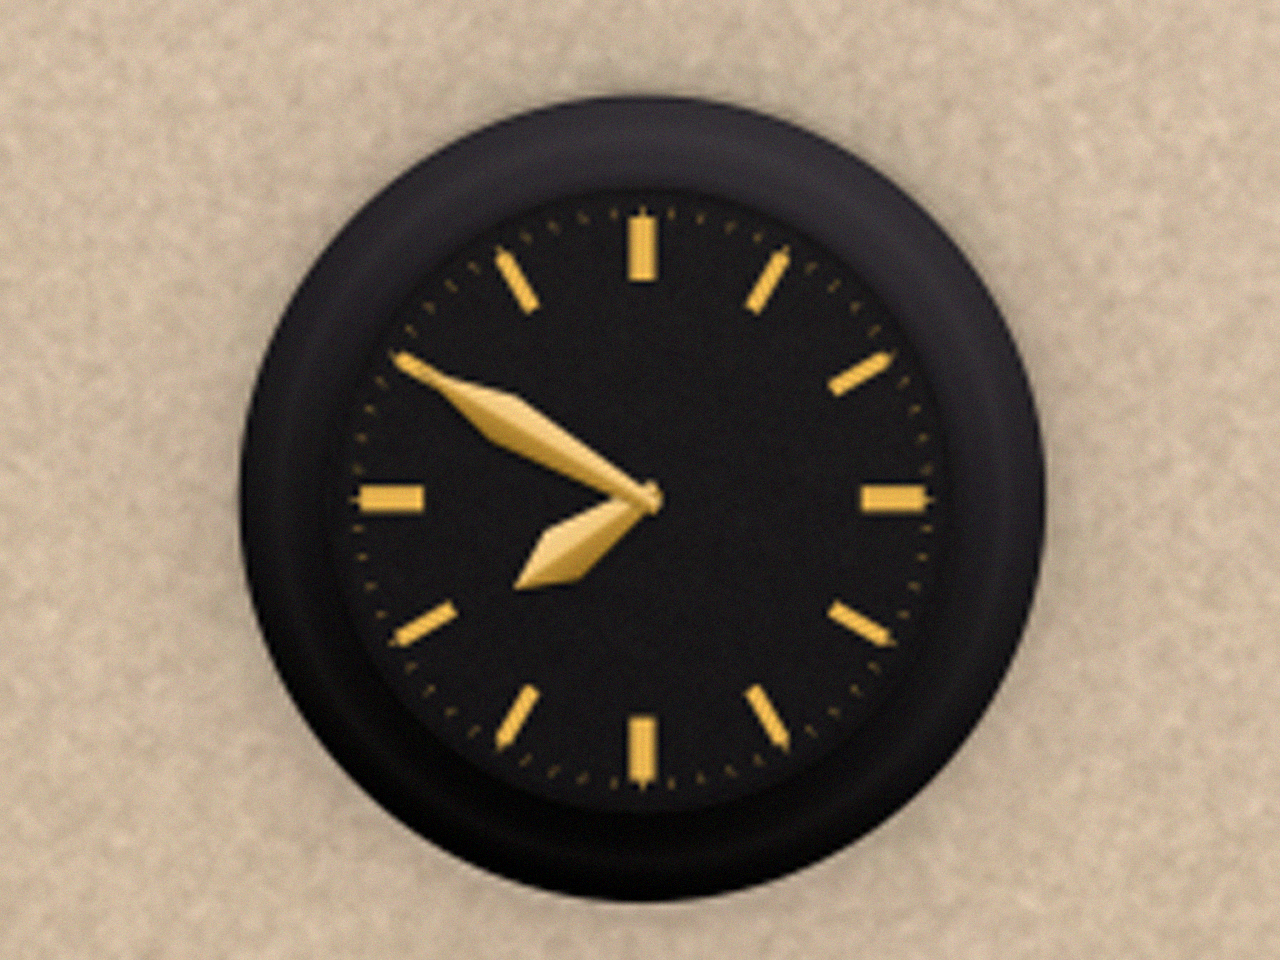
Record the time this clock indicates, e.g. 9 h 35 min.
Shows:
7 h 50 min
